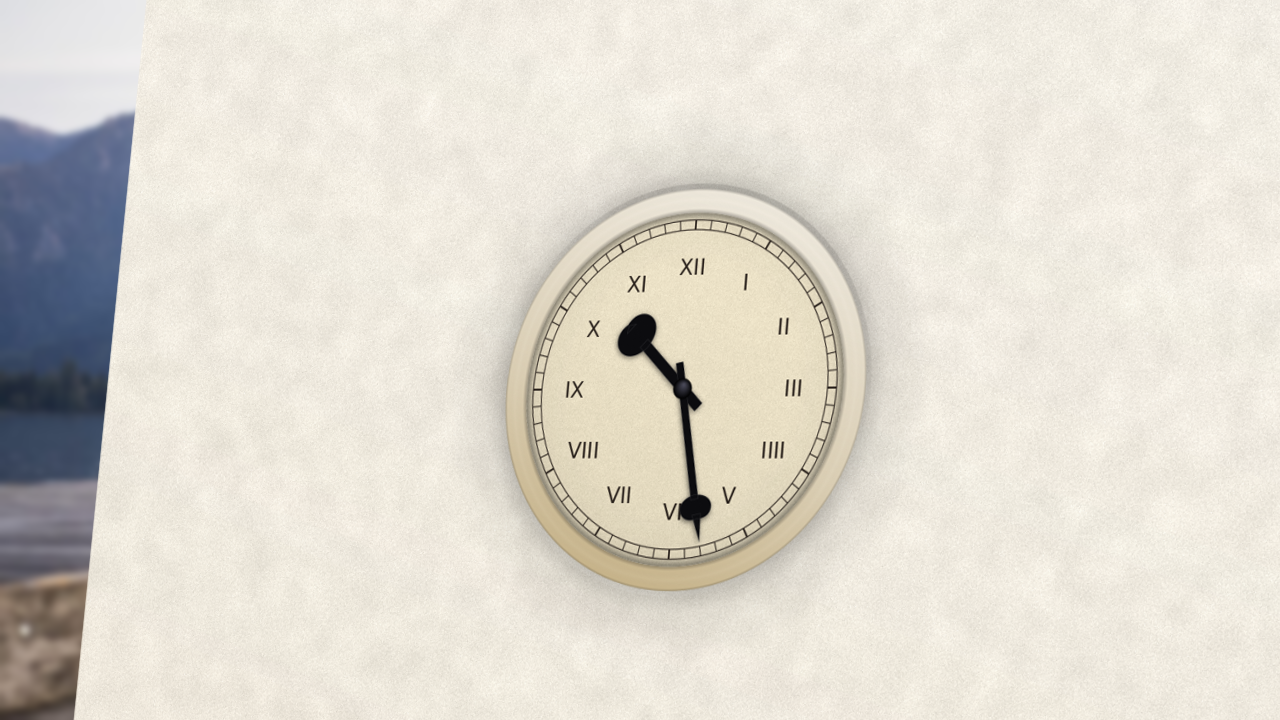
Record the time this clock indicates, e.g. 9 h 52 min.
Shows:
10 h 28 min
